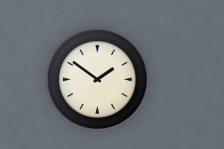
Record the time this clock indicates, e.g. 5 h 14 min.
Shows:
1 h 51 min
